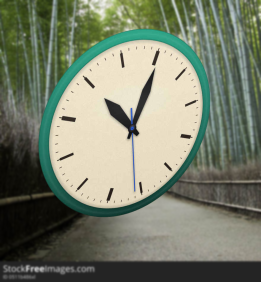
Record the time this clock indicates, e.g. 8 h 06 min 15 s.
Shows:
10 h 00 min 26 s
